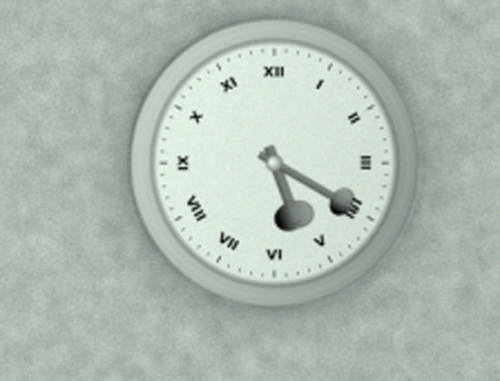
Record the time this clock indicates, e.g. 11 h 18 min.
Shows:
5 h 20 min
